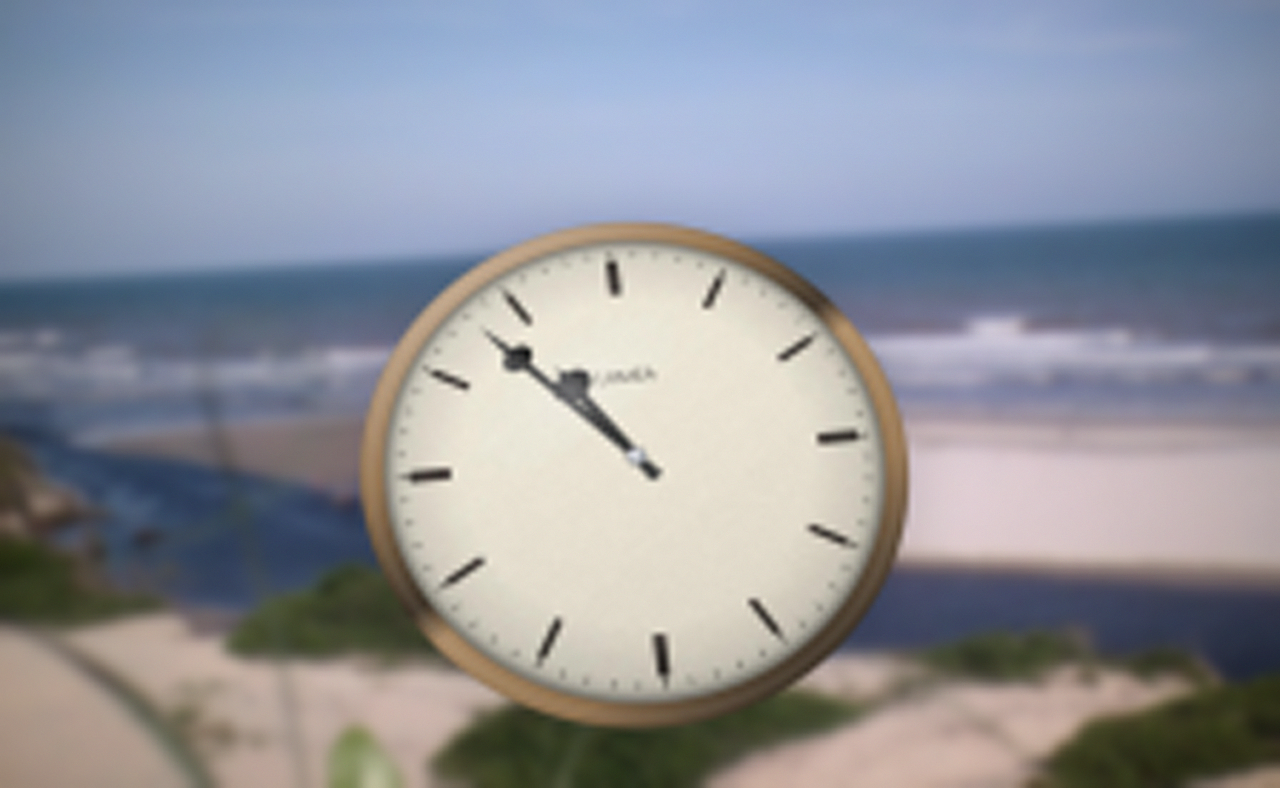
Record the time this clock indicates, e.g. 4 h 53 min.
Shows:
10 h 53 min
